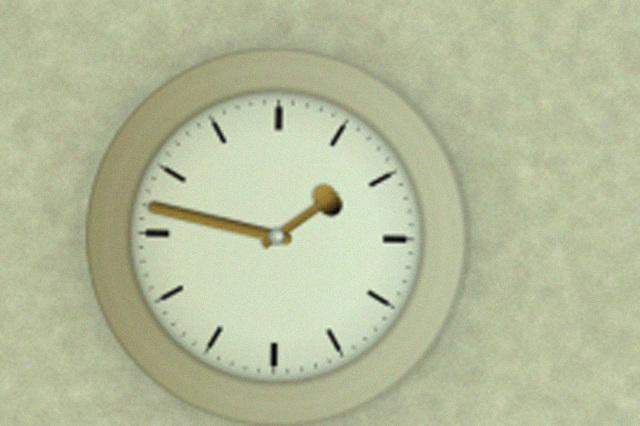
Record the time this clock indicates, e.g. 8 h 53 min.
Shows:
1 h 47 min
